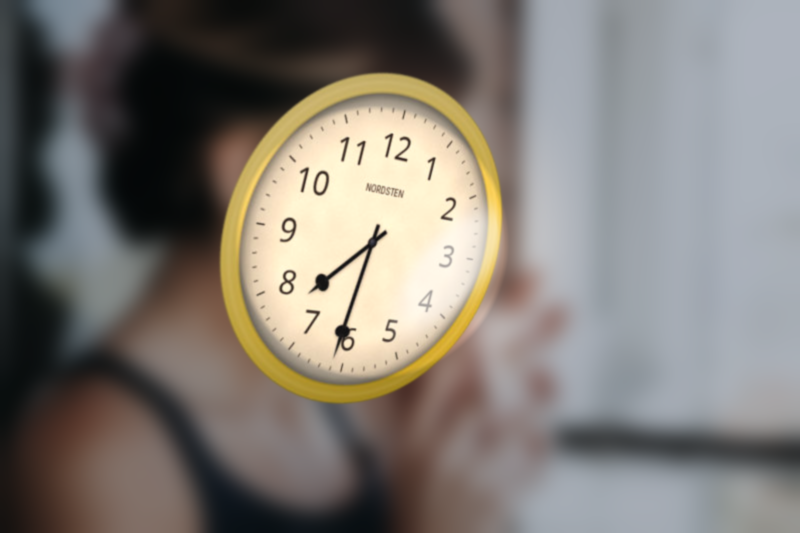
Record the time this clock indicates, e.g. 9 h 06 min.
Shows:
7 h 31 min
